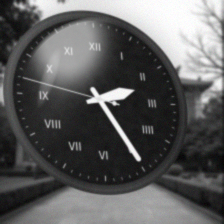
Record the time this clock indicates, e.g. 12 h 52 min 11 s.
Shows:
2 h 24 min 47 s
